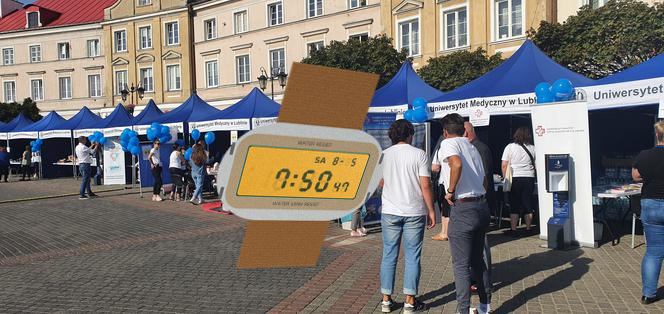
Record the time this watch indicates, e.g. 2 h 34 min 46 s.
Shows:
7 h 50 min 47 s
